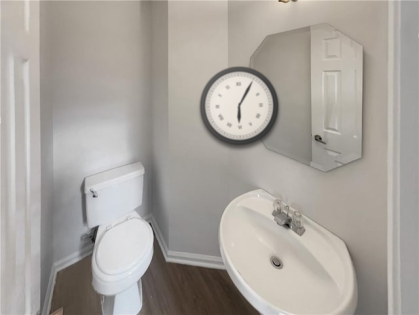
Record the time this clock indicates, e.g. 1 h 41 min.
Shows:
6 h 05 min
